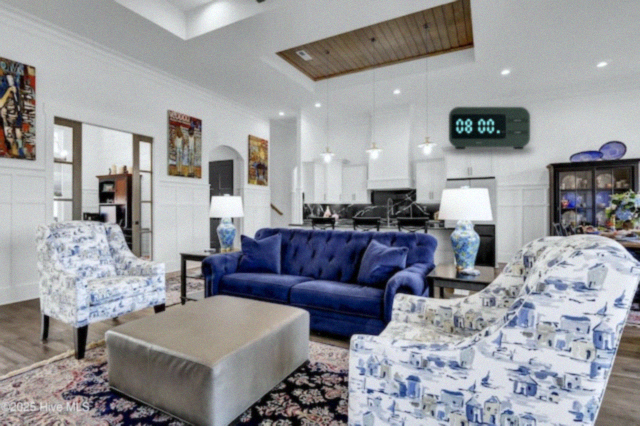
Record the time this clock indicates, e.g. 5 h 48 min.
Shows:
8 h 00 min
